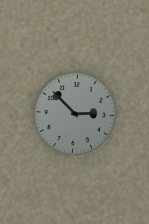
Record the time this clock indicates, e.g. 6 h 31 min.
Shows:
2 h 52 min
